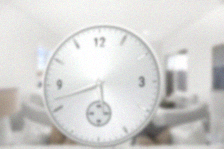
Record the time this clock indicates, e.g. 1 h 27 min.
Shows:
5 h 42 min
